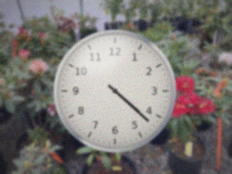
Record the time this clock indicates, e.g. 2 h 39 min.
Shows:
4 h 22 min
